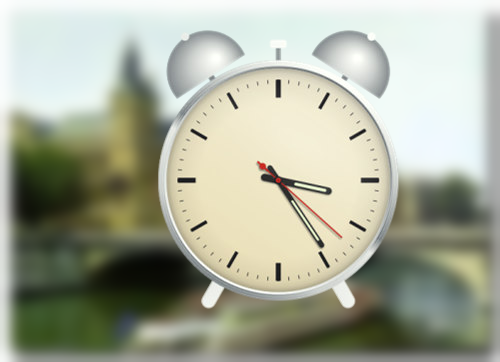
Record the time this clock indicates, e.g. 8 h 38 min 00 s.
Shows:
3 h 24 min 22 s
